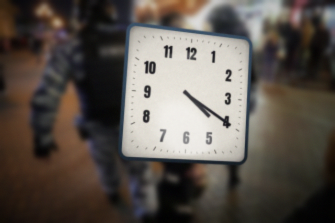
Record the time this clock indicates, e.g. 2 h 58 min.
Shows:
4 h 20 min
